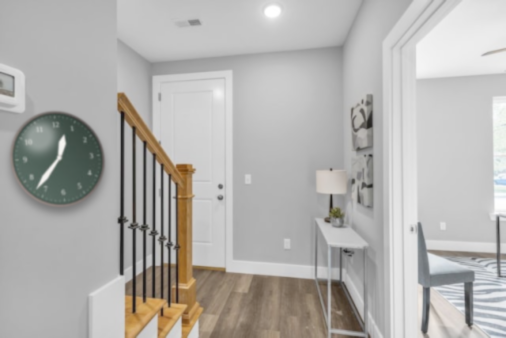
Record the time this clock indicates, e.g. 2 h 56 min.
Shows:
12 h 37 min
